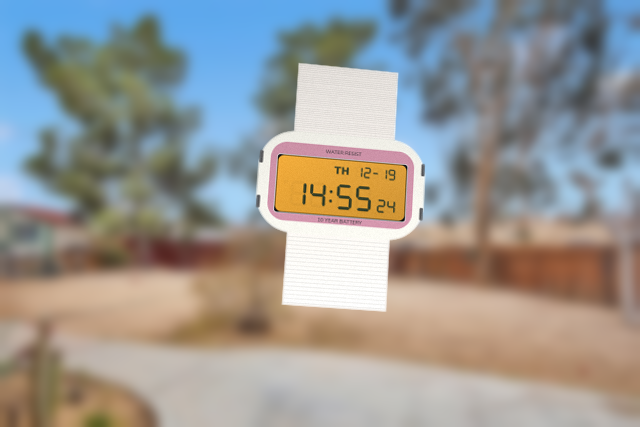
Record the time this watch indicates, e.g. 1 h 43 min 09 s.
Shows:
14 h 55 min 24 s
